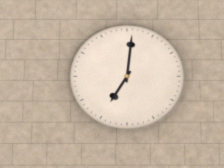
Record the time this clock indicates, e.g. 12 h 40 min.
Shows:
7 h 01 min
